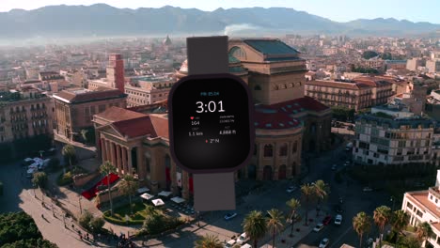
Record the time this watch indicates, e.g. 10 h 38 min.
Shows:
3 h 01 min
